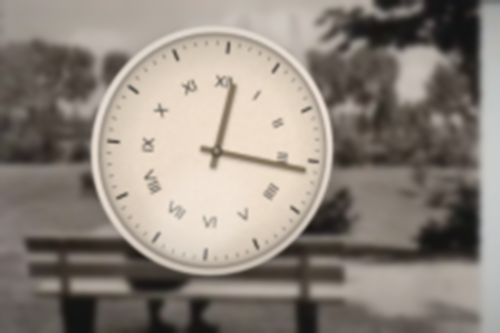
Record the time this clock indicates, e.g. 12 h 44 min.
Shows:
12 h 16 min
